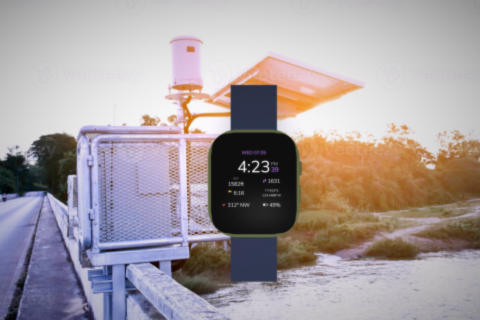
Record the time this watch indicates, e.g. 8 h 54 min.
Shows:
4 h 23 min
